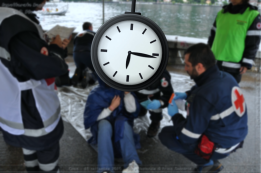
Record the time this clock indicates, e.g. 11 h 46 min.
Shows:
6 h 16 min
